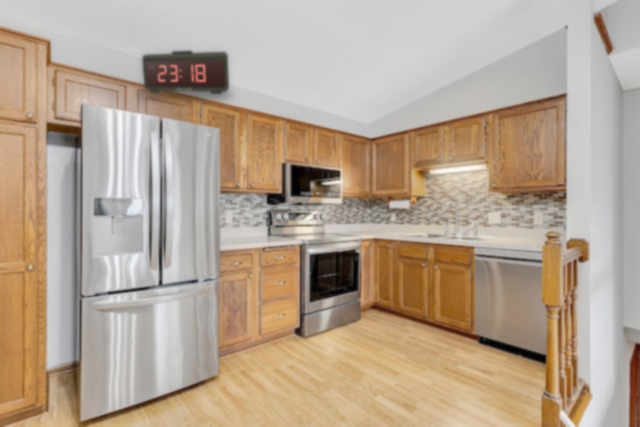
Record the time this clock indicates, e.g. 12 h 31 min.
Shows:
23 h 18 min
